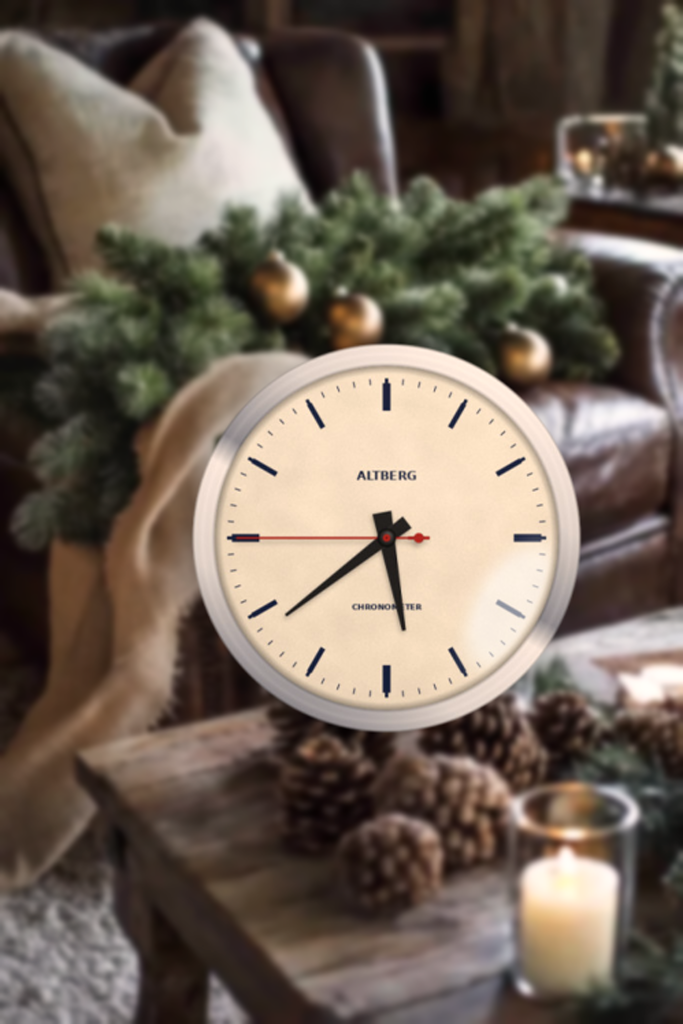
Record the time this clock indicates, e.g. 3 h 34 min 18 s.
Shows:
5 h 38 min 45 s
